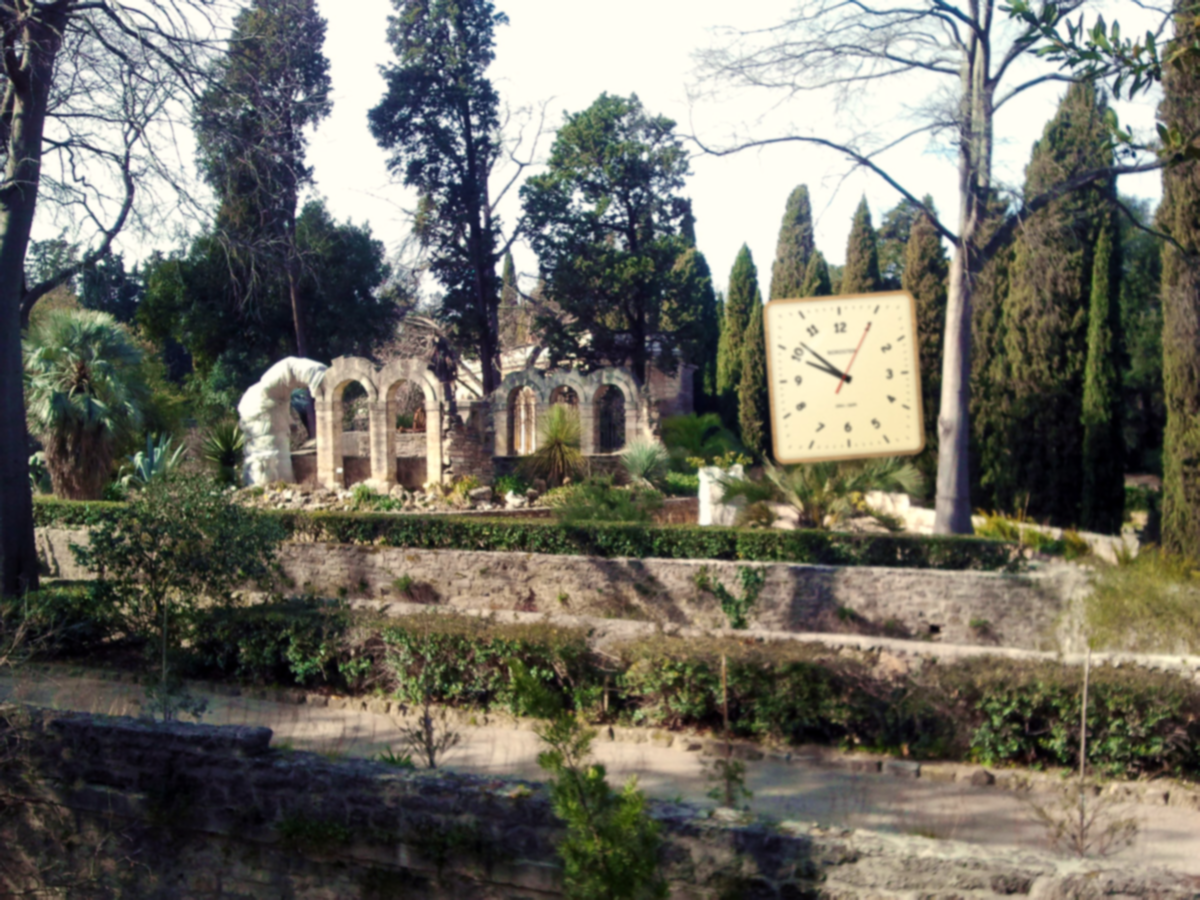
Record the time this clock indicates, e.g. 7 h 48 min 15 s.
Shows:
9 h 52 min 05 s
